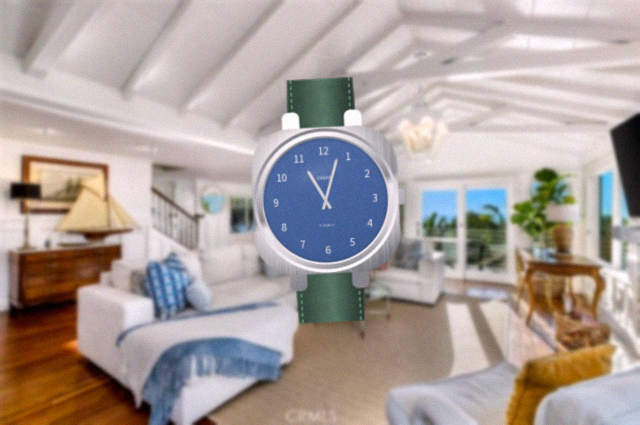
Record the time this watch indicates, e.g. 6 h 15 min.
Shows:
11 h 03 min
